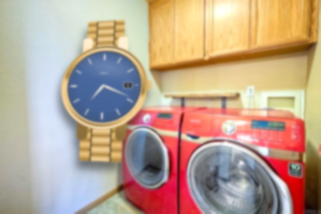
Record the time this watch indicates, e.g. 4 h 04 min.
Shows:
7 h 19 min
